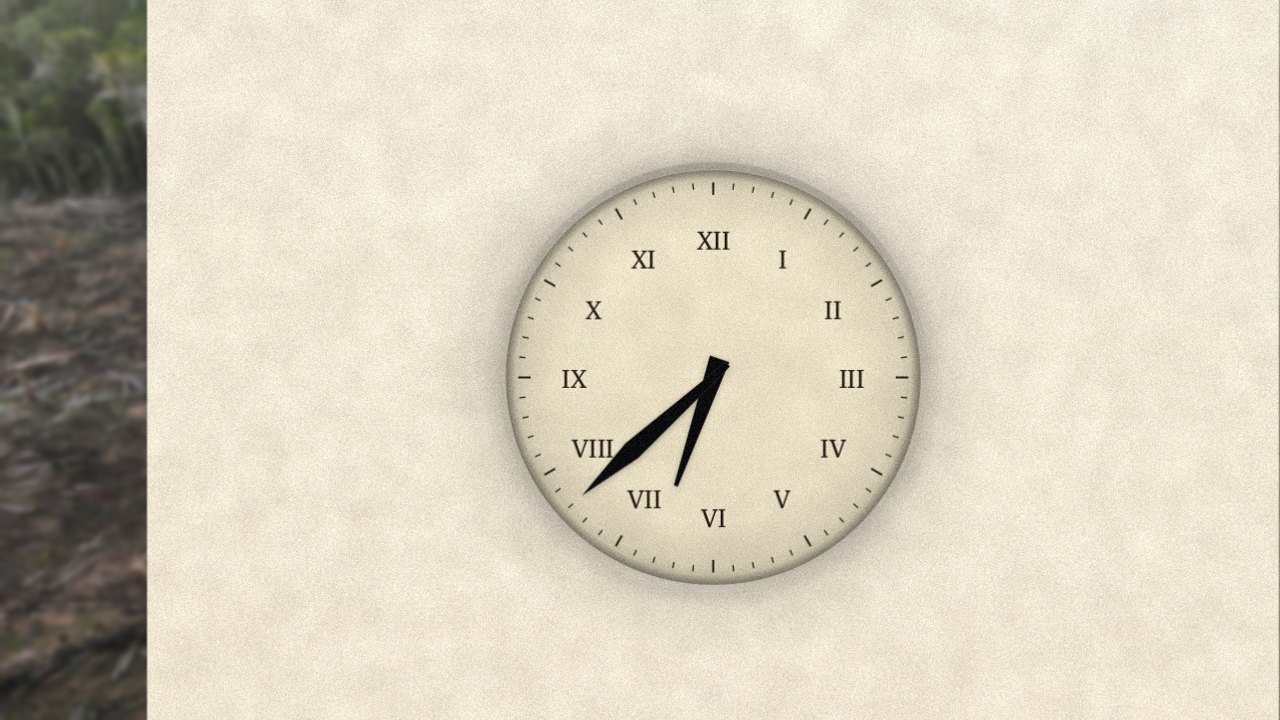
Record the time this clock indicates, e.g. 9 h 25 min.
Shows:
6 h 38 min
